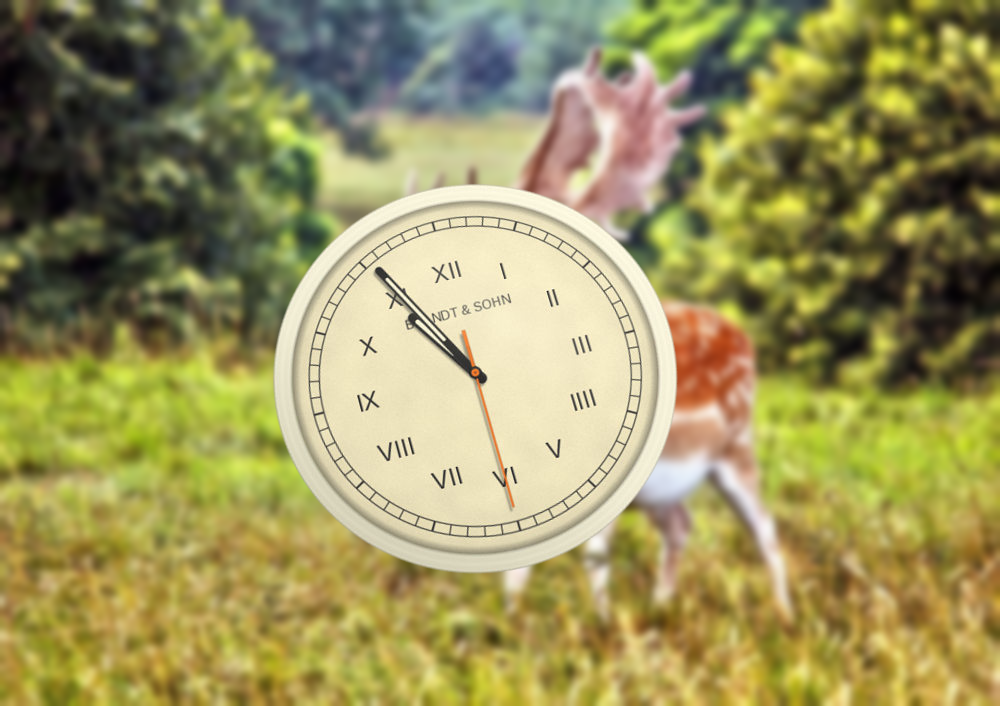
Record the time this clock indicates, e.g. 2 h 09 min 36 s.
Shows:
10 h 55 min 30 s
